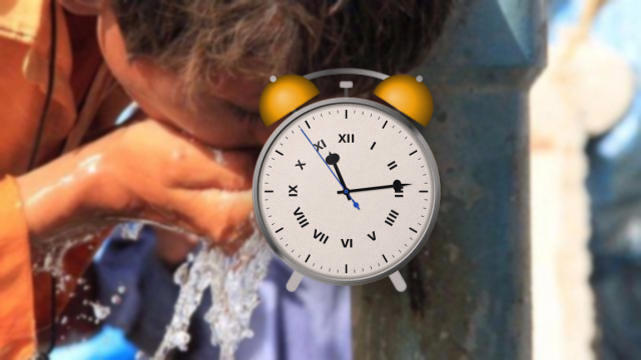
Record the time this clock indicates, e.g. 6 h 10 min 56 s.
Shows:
11 h 13 min 54 s
